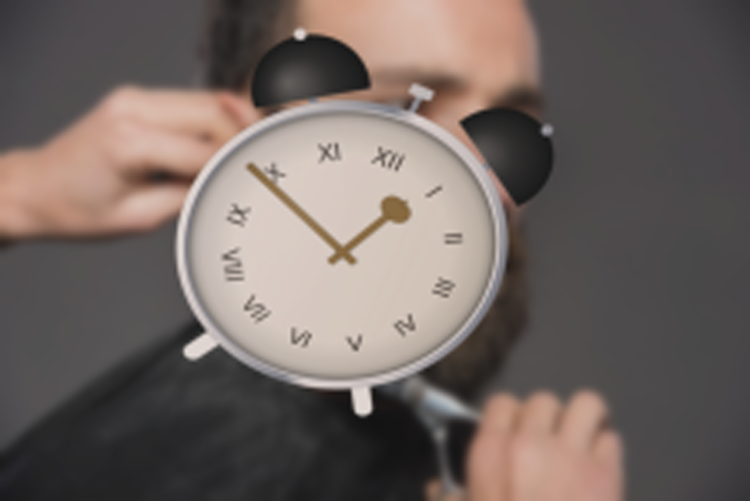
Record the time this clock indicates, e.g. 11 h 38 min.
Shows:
12 h 49 min
